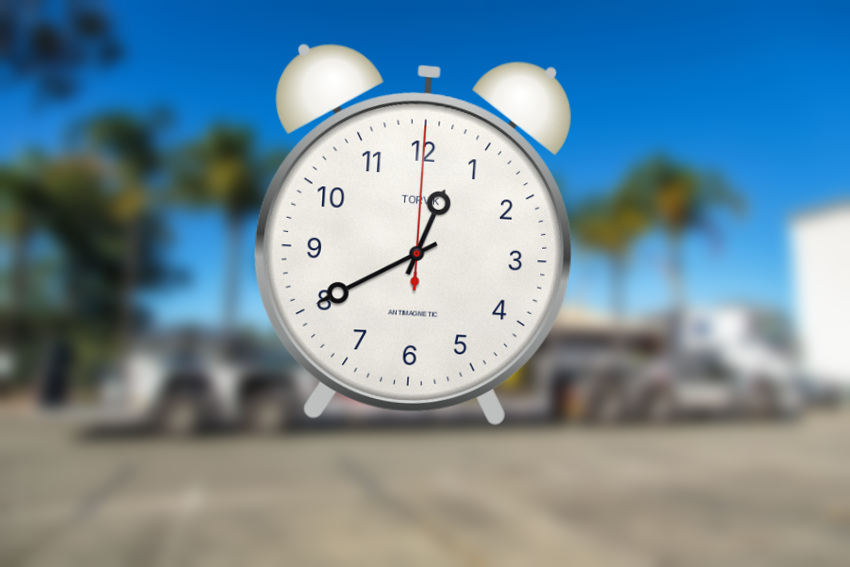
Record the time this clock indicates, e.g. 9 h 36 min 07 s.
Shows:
12 h 40 min 00 s
